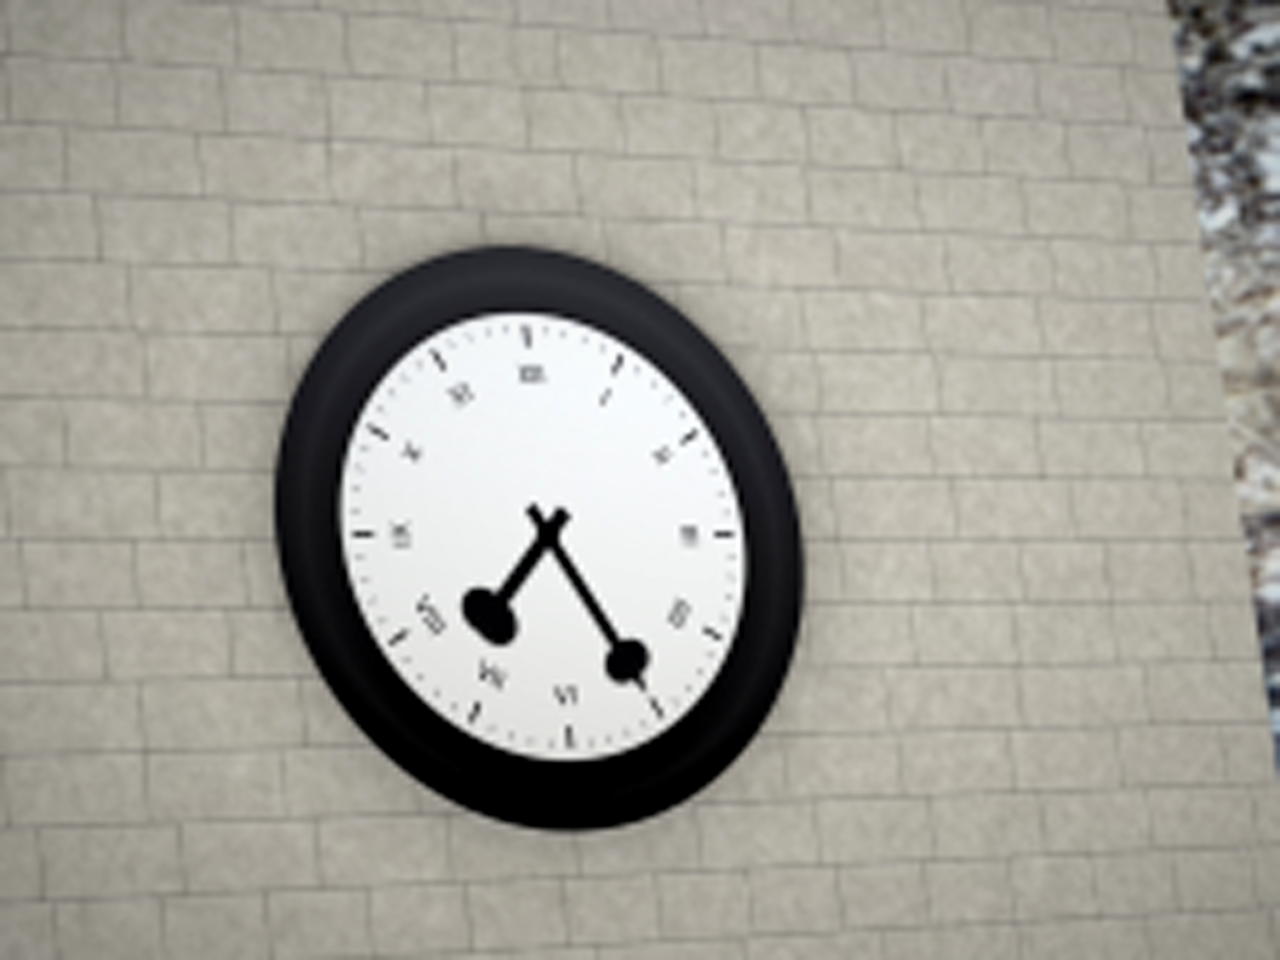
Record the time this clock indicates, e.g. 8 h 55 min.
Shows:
7 h 25 min
